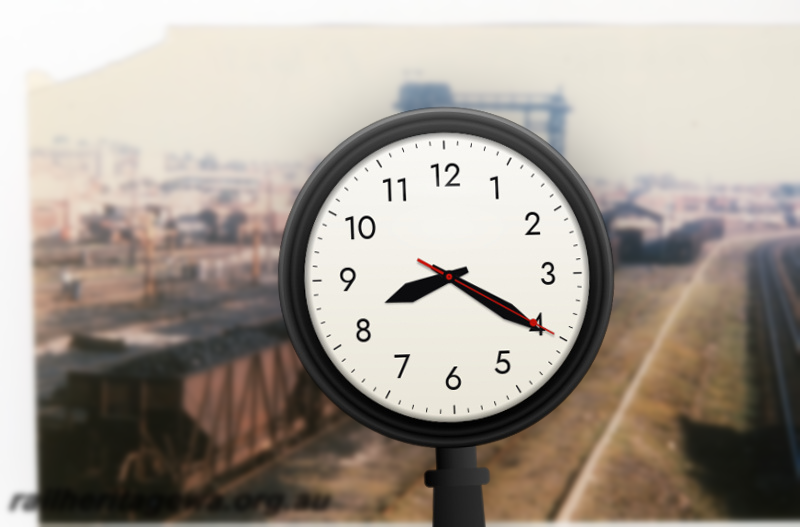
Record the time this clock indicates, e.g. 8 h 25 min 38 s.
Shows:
8 h 20 min 20 s
